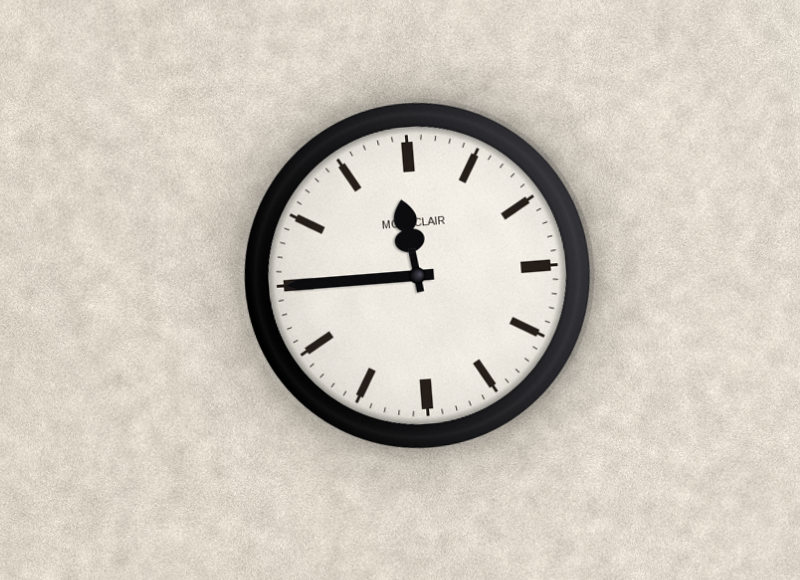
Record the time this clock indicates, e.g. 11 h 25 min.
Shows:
11 h 45 min
